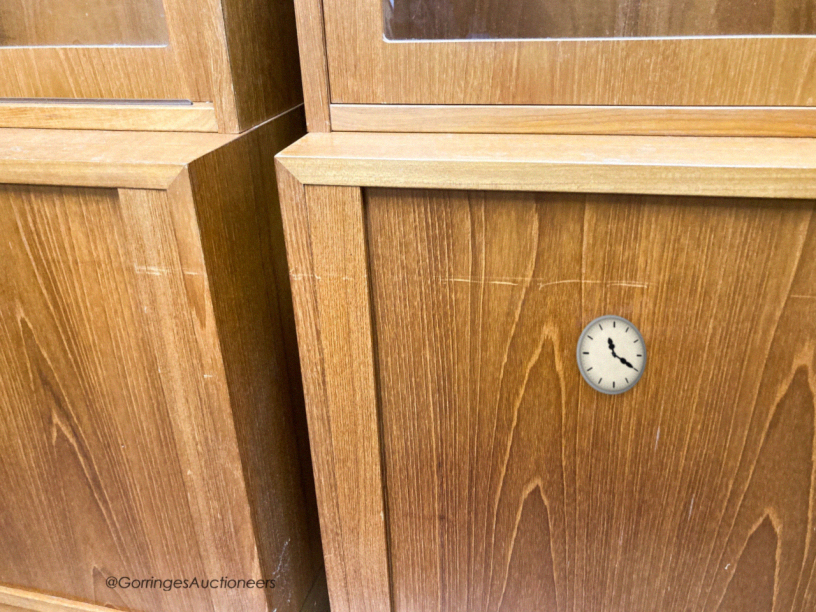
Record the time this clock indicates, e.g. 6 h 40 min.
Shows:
11 h 20 min
